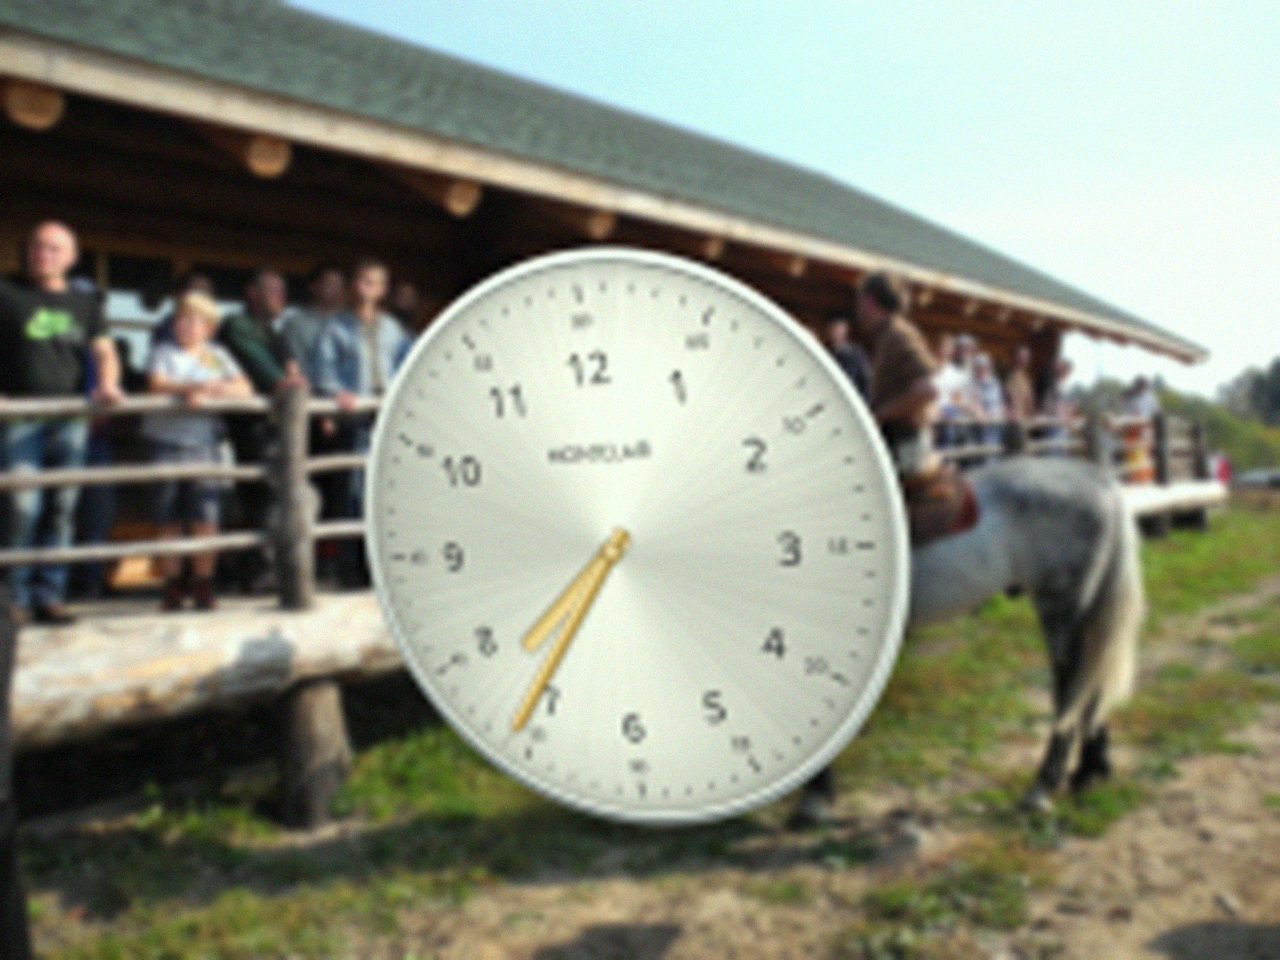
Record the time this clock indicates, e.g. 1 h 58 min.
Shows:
7 h 36 min
